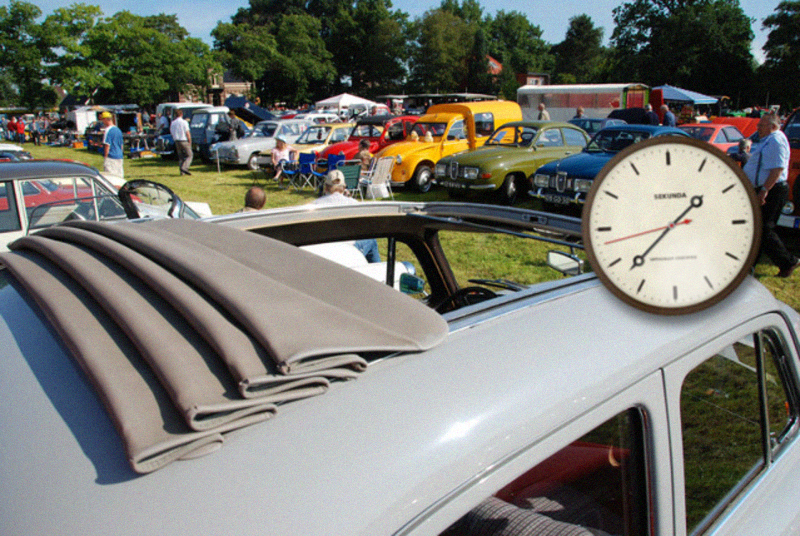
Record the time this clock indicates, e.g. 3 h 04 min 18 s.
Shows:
1 h 37 min 43 s
